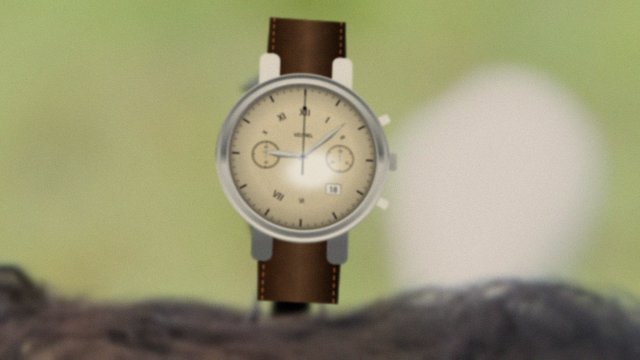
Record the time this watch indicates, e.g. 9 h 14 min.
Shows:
9 h 08 min
